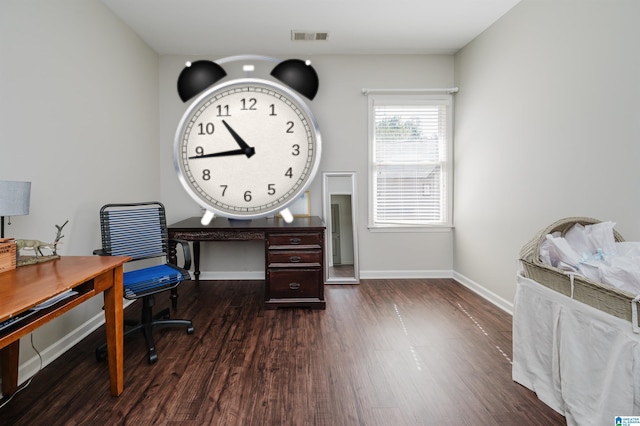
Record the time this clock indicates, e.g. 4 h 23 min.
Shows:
10 h 44 min
